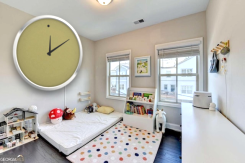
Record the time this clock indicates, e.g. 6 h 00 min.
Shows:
12 h 10 min
